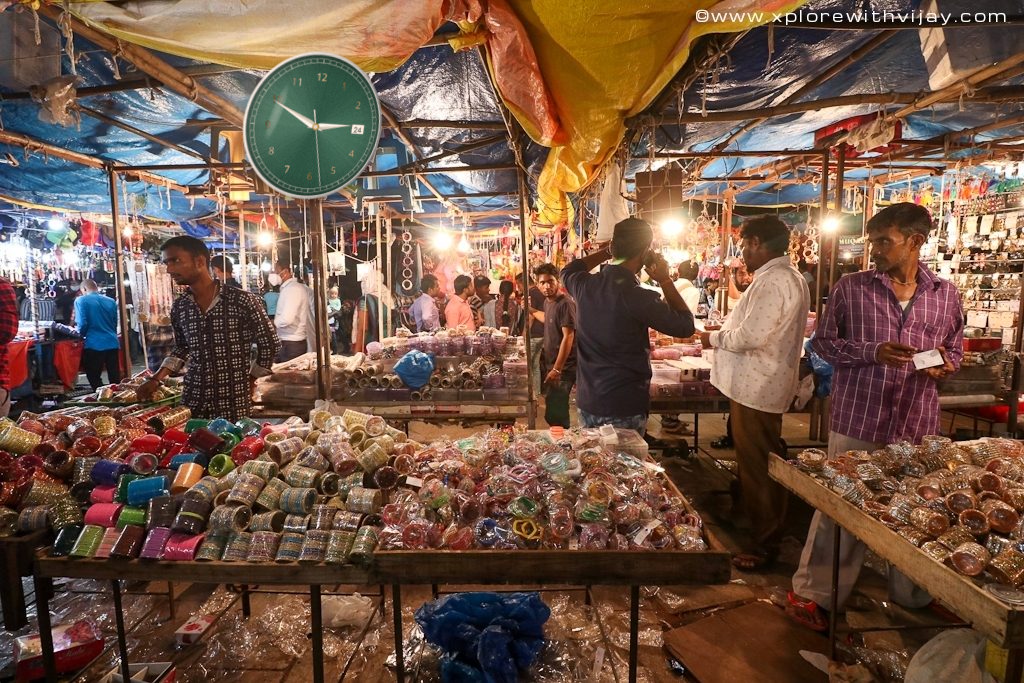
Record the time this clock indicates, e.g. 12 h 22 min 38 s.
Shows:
2 h 49 min 28 s
